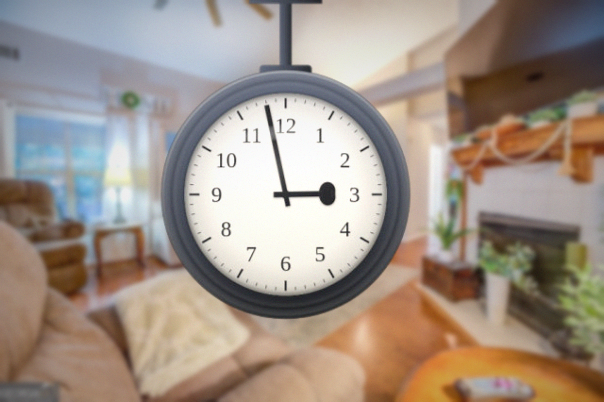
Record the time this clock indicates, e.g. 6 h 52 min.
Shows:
2 h 58 min
